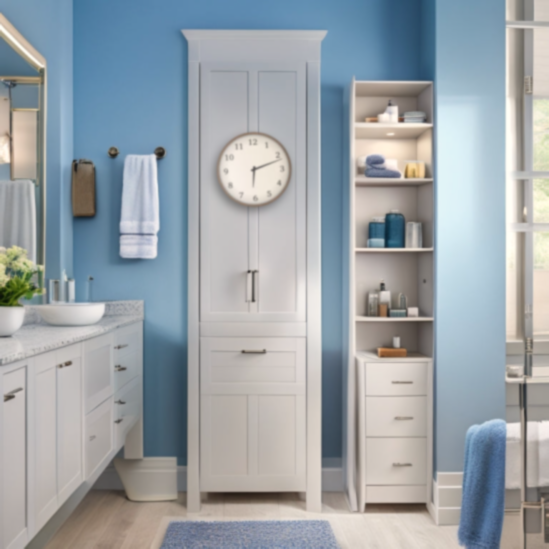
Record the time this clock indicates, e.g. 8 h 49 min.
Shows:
6 h 12 min
